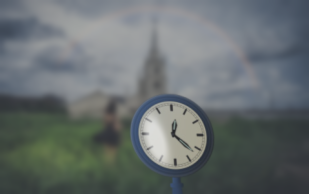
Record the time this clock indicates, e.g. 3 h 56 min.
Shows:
12 h 22 min
